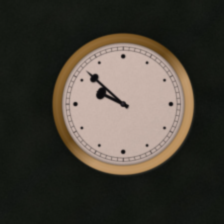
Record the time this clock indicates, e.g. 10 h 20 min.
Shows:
9 h 52 min
